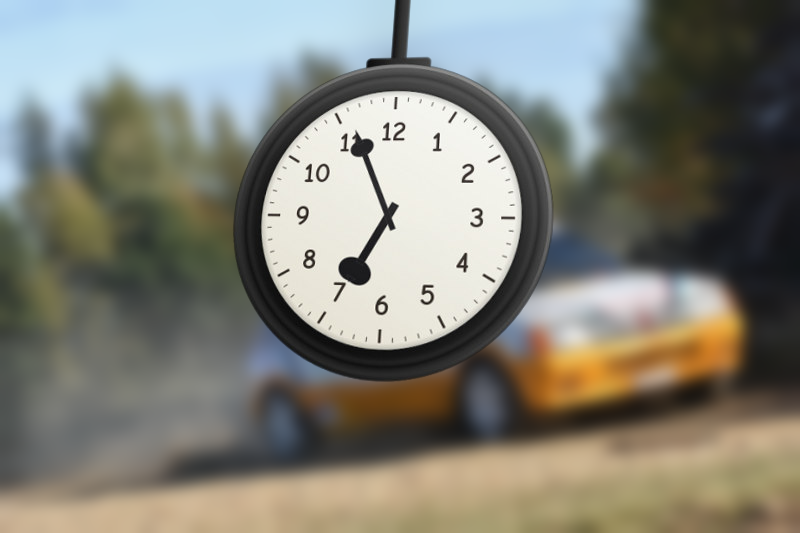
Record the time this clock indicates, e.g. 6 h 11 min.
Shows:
6 h 56 min
